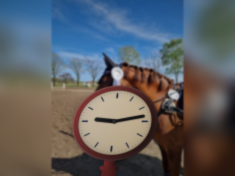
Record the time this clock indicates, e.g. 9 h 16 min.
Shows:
9 h 13 min
